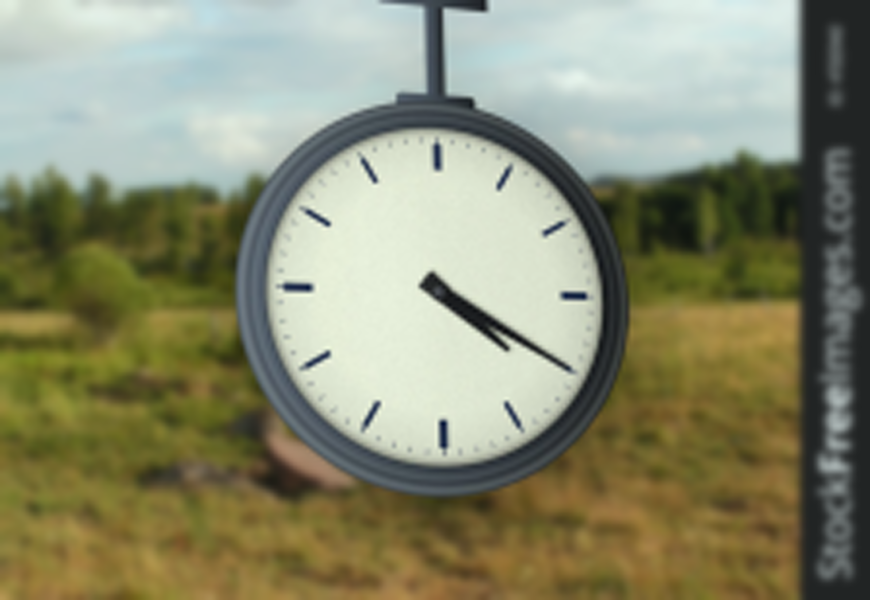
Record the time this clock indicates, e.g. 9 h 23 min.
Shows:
4 h 20 min
